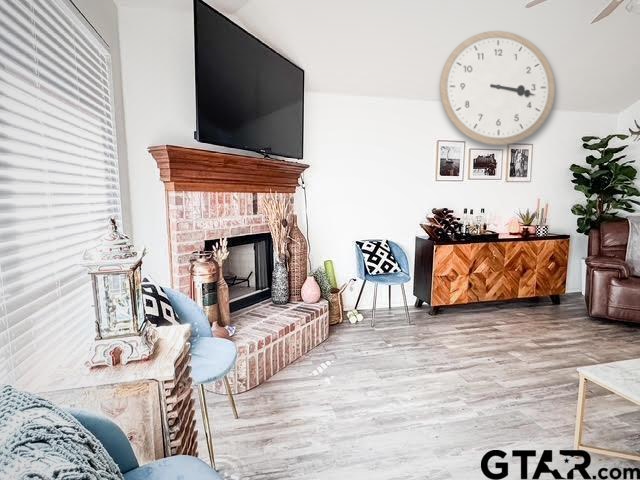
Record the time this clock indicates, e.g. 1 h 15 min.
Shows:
3 h 17 min
